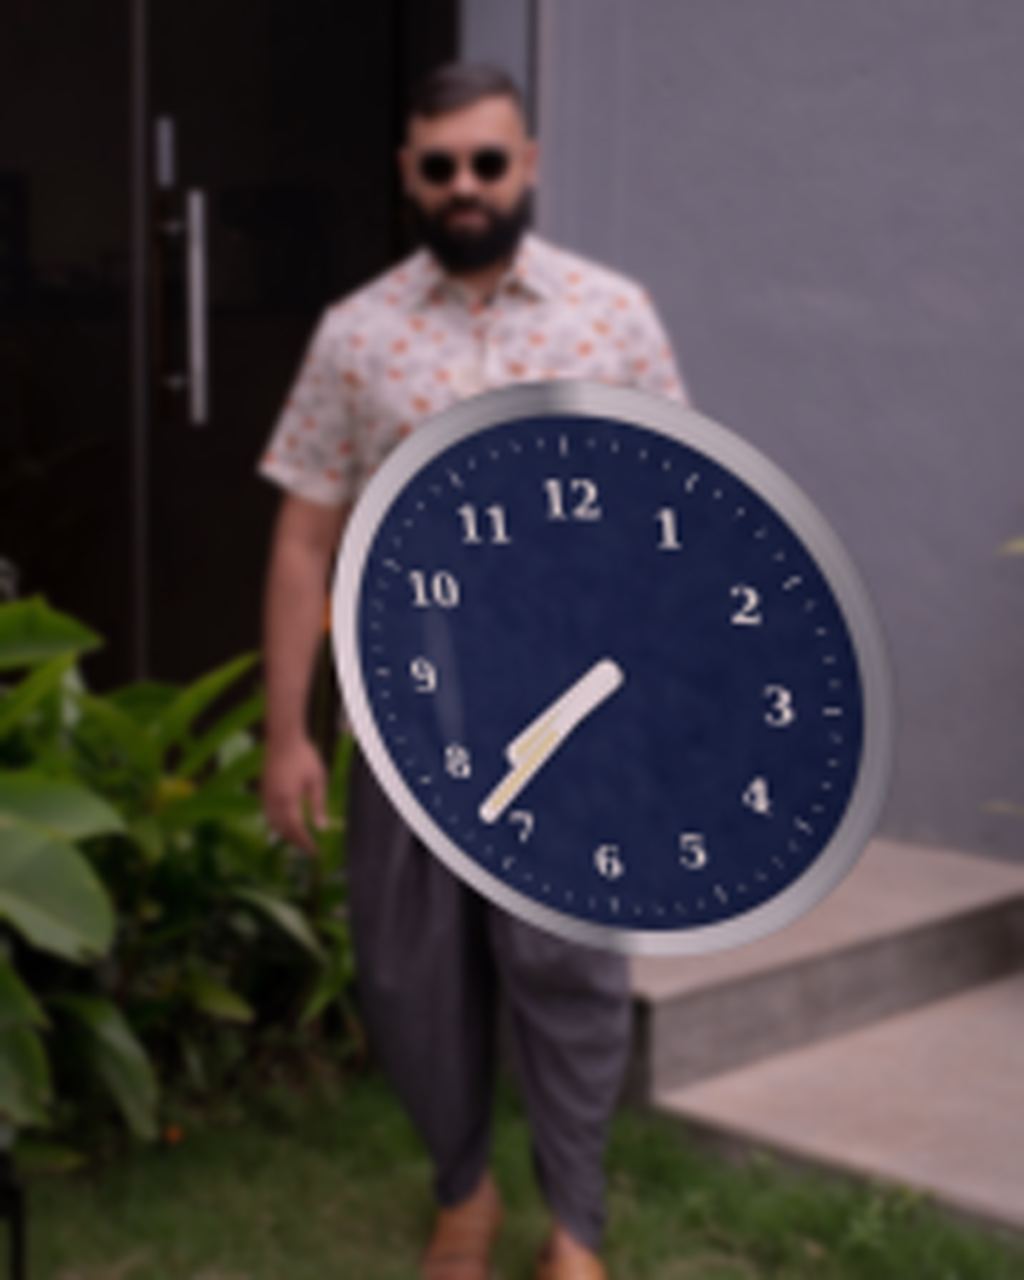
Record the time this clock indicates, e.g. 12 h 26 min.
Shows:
7 h 37 min
